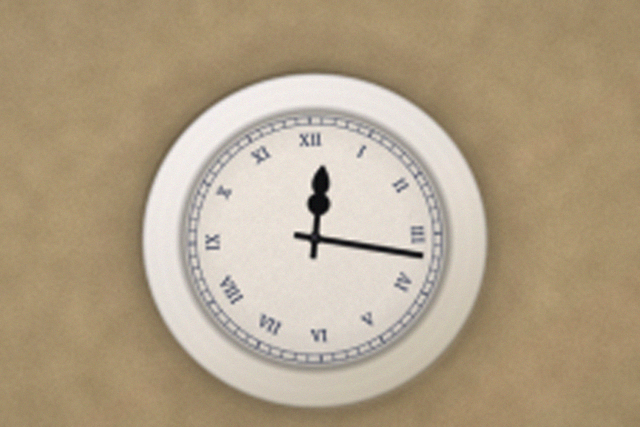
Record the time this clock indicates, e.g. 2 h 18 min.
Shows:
12 h 17 min
